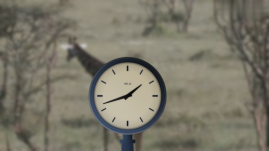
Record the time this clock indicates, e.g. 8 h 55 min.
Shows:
1 h 42 min
